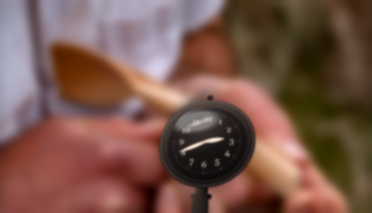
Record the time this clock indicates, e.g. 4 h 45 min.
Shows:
2 h 41 min
